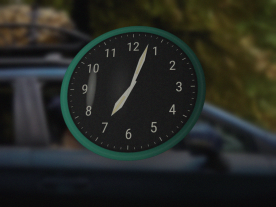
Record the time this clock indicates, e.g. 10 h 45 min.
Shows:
7 h 03 min
